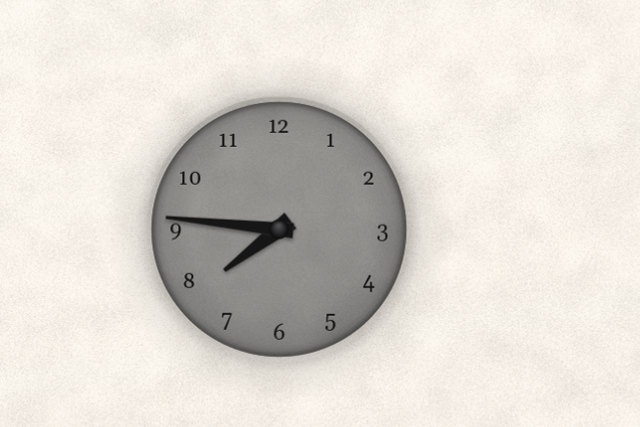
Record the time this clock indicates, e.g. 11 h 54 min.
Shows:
7 h 46 min
